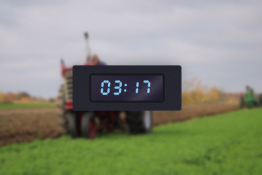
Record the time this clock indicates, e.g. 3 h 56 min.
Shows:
3 h 17 min
